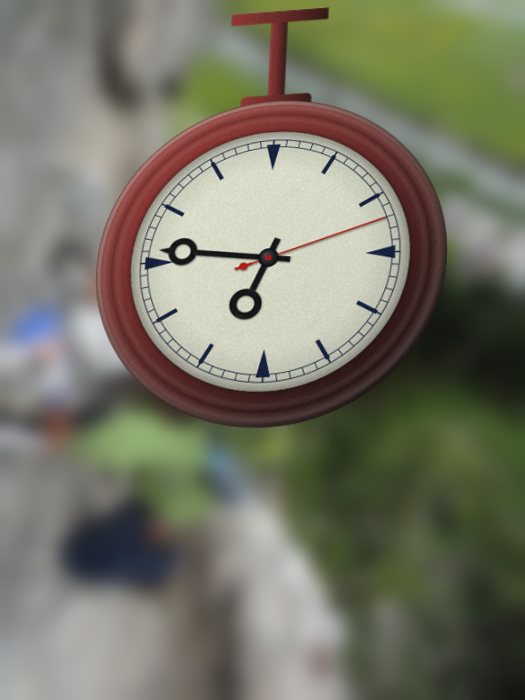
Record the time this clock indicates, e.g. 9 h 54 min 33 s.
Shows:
6 h 46 min 12 s
